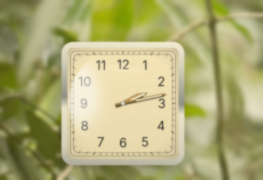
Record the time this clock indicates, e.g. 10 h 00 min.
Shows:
2 h 13 min
